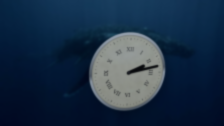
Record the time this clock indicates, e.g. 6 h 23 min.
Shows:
2 h 13 min
